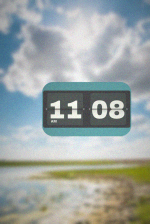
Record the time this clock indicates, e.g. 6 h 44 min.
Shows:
11 h 08 min
